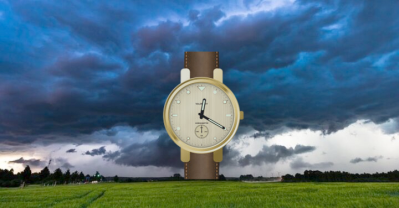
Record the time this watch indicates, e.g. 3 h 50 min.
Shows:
12 h 20 min
